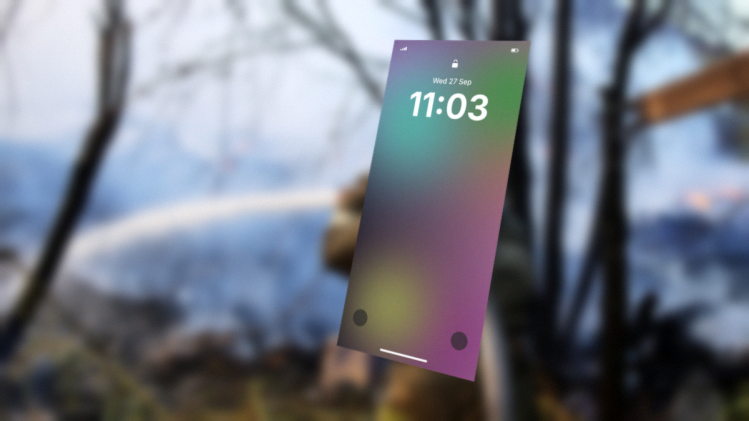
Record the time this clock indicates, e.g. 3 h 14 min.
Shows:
11 h 03 min
